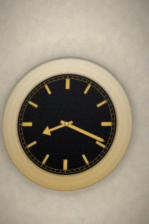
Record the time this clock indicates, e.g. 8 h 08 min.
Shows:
8 h 19 min
